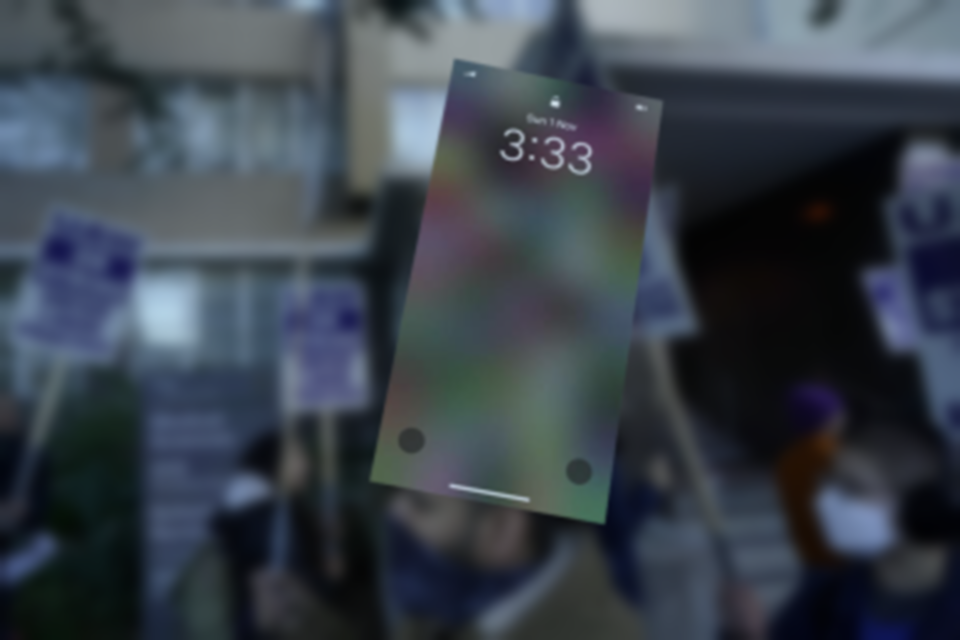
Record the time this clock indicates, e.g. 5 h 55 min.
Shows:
3 h 33 min
